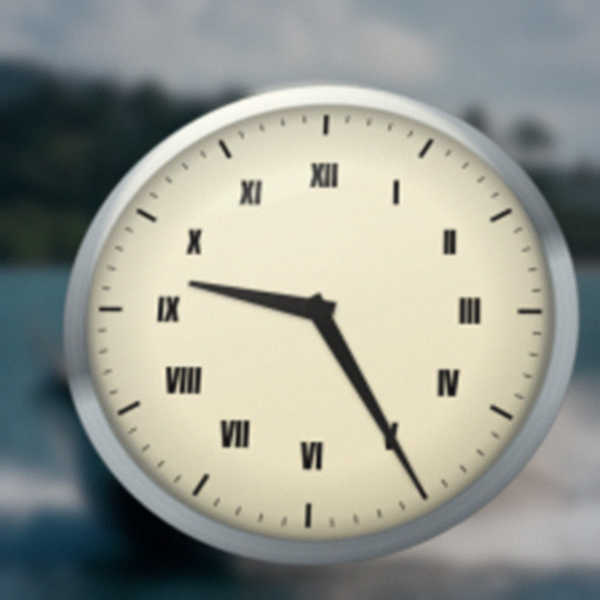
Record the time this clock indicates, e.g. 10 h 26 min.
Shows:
9 h 25 min
